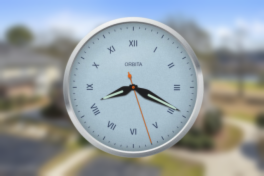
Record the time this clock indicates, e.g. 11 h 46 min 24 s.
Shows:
8 h 19 min 27 s
